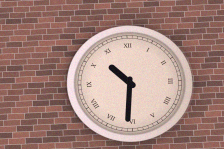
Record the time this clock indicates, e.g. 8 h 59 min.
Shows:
10 h 31 min
